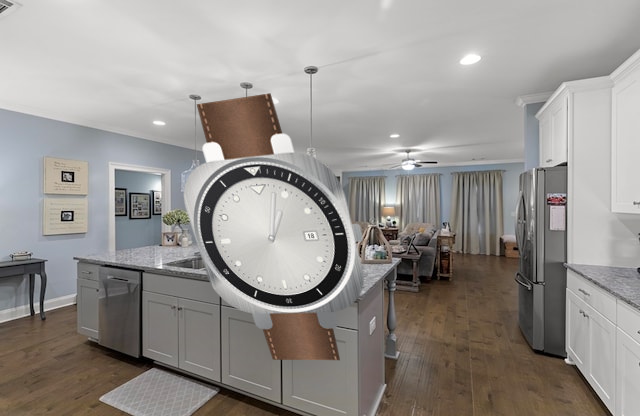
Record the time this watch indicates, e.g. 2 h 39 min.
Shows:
1 h 03 min
